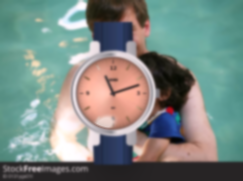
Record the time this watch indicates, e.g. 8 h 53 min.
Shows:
11 h 12 min
